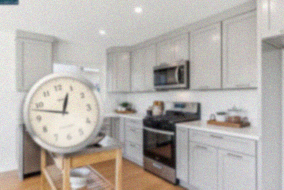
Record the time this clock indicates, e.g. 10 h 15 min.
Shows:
12 h 48 min
